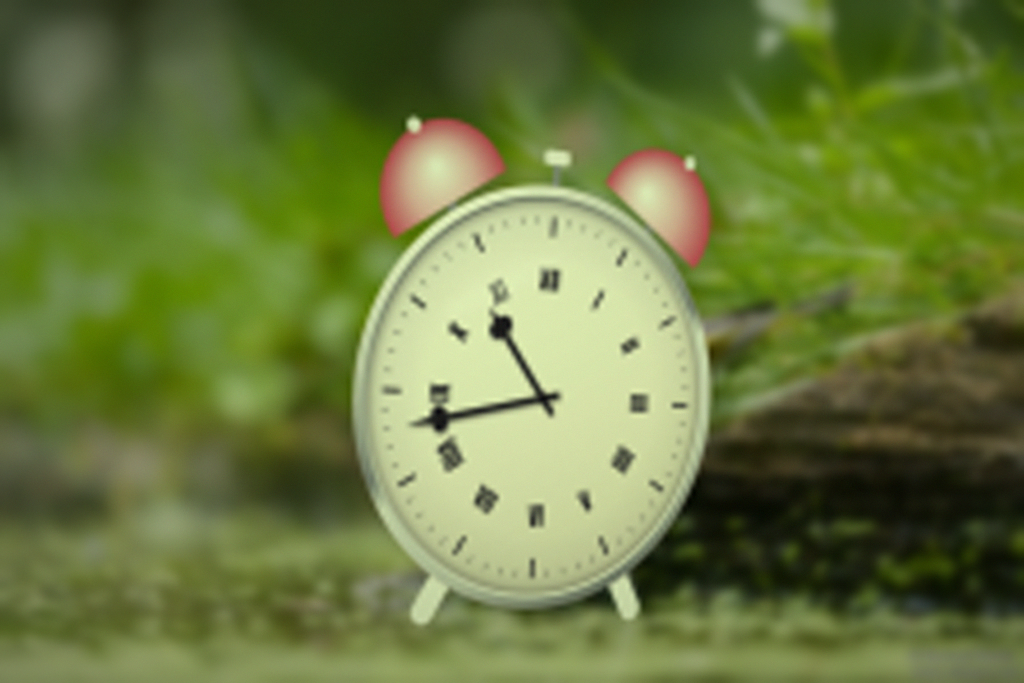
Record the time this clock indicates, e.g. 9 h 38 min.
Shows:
10 h 43 min
